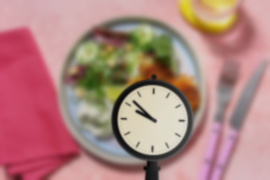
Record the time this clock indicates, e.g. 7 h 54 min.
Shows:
9 h 52 min
